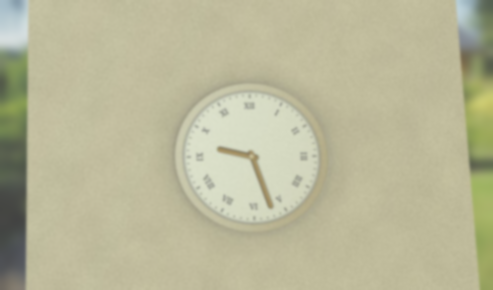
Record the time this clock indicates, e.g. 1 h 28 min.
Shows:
9 h 27 min
